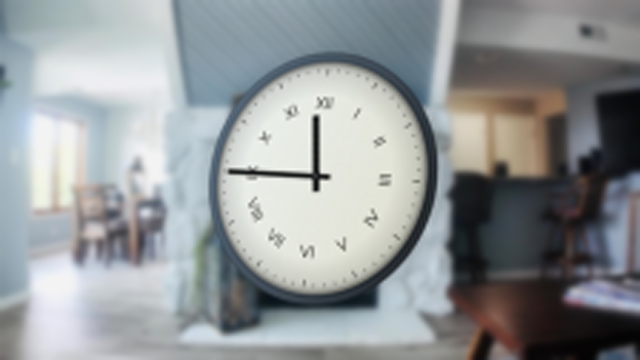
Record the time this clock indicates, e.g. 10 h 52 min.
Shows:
11 h 45 min
